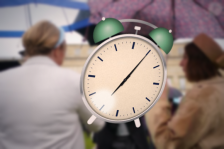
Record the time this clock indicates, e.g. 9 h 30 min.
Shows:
7 h 05 min
